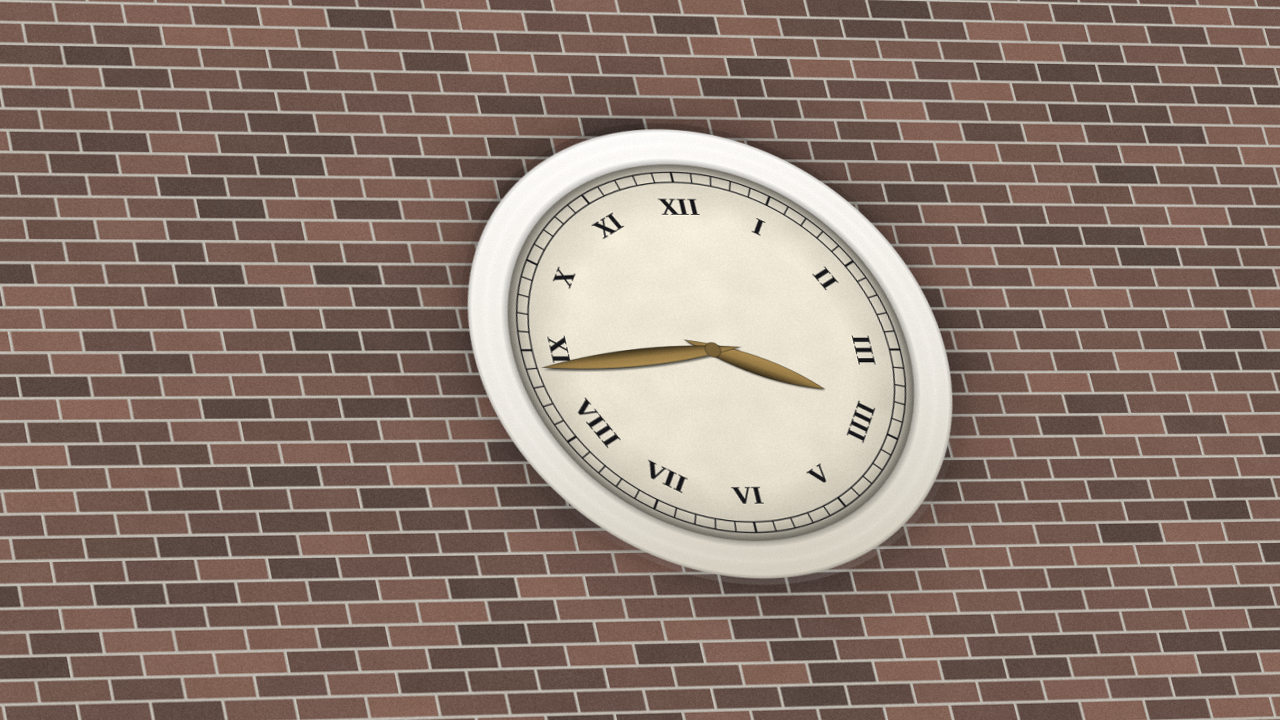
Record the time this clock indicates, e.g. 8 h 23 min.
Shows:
3 h 44 min
